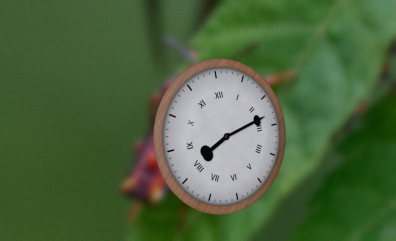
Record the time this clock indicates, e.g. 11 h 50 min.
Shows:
8 h 13 min
